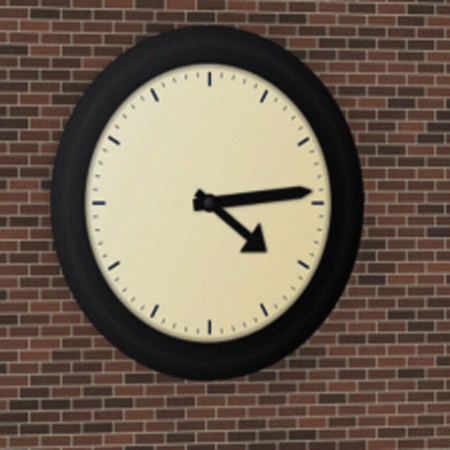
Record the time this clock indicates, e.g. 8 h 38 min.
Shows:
4 h 14 min
